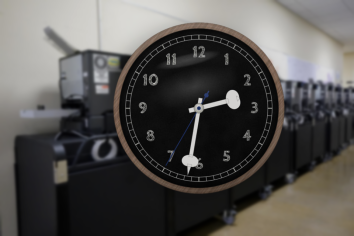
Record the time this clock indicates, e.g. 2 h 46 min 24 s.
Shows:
2 h 31 min 35 s
